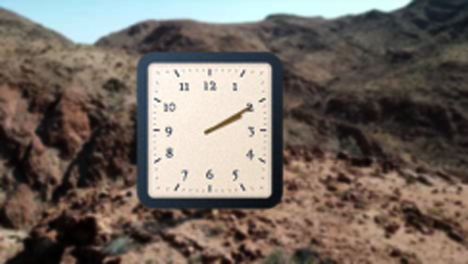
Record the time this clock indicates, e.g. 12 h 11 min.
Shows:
2 h 10 min
